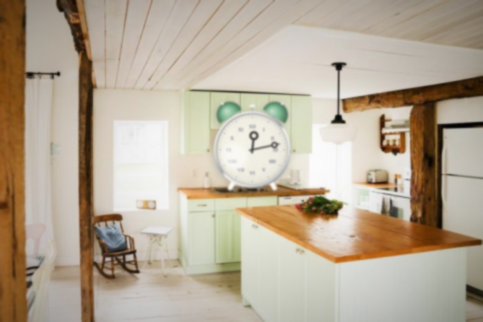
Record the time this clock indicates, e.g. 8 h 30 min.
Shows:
12 h 13 min
